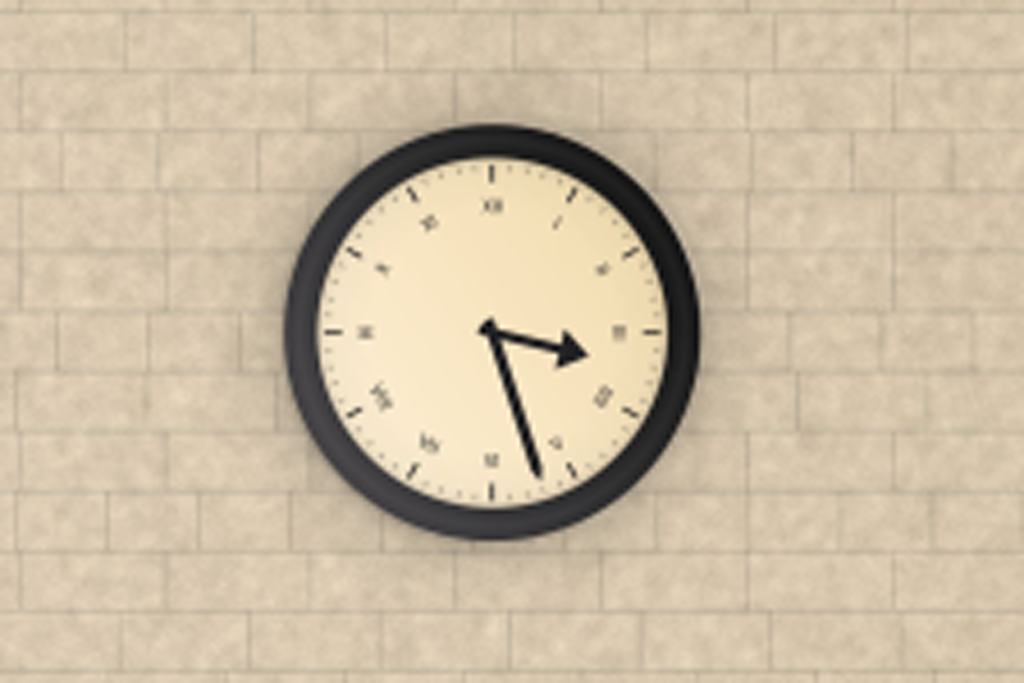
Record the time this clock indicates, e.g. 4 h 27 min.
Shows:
3 h 27 min
